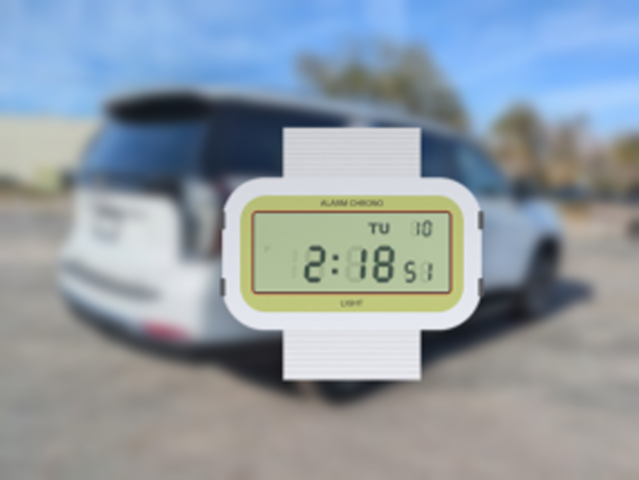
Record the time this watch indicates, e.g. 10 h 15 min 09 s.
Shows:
2 h 18 min 51 s
